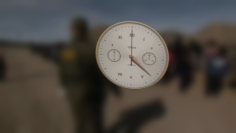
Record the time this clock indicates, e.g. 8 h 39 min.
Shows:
4 h 22 min
